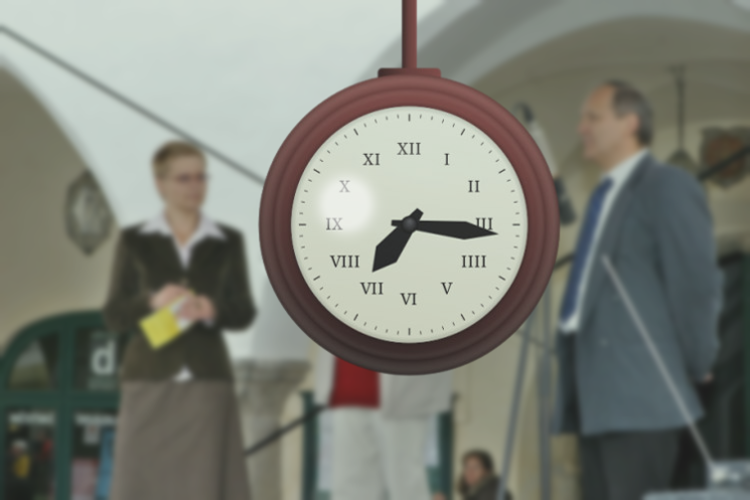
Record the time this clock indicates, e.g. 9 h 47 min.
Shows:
7 h 16 min
